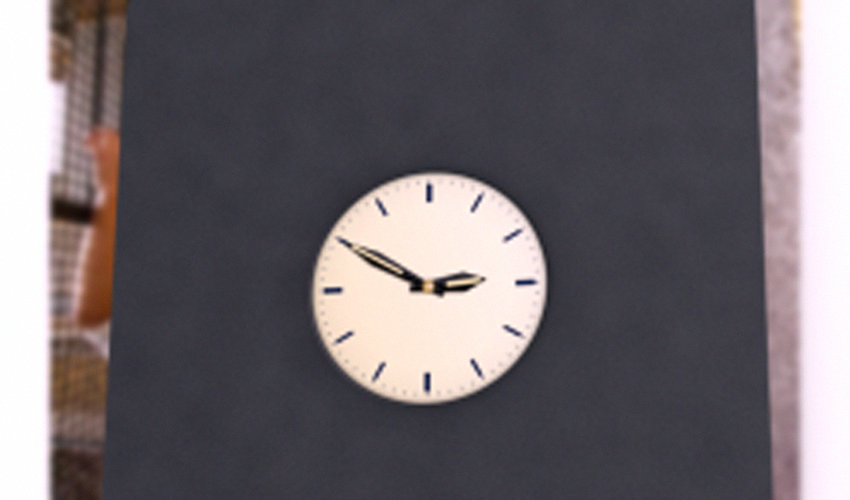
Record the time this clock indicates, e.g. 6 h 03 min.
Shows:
2 h 50 min
